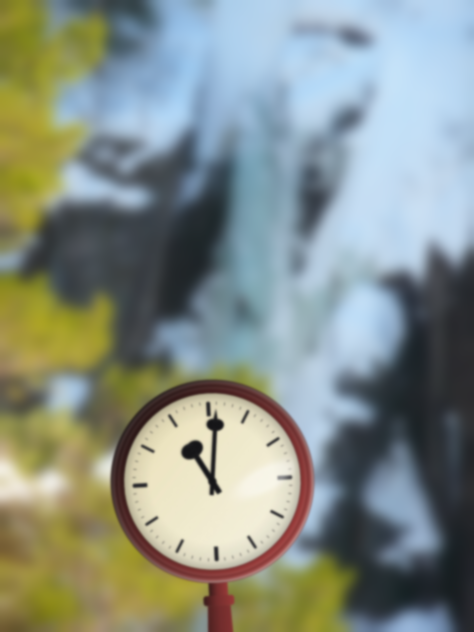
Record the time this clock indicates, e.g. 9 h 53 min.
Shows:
11 h 01 min
